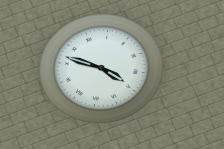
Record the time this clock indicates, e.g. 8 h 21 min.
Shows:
4 h 52 min
